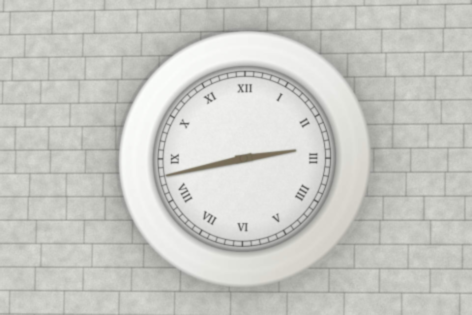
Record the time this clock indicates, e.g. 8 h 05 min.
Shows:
2 h 43 min
